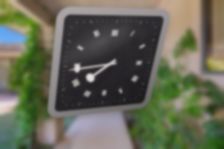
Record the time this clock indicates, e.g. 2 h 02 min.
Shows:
7 h 44 min
